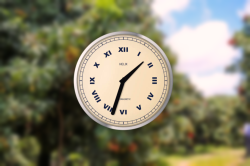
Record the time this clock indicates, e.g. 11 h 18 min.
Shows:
1 h 33 min
